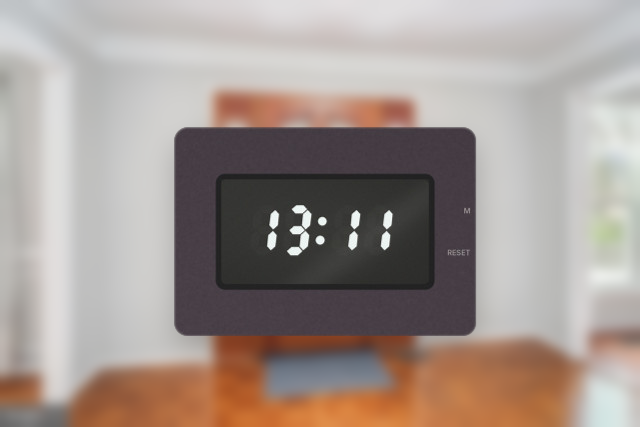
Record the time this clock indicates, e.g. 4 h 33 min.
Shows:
13 h 11 min
